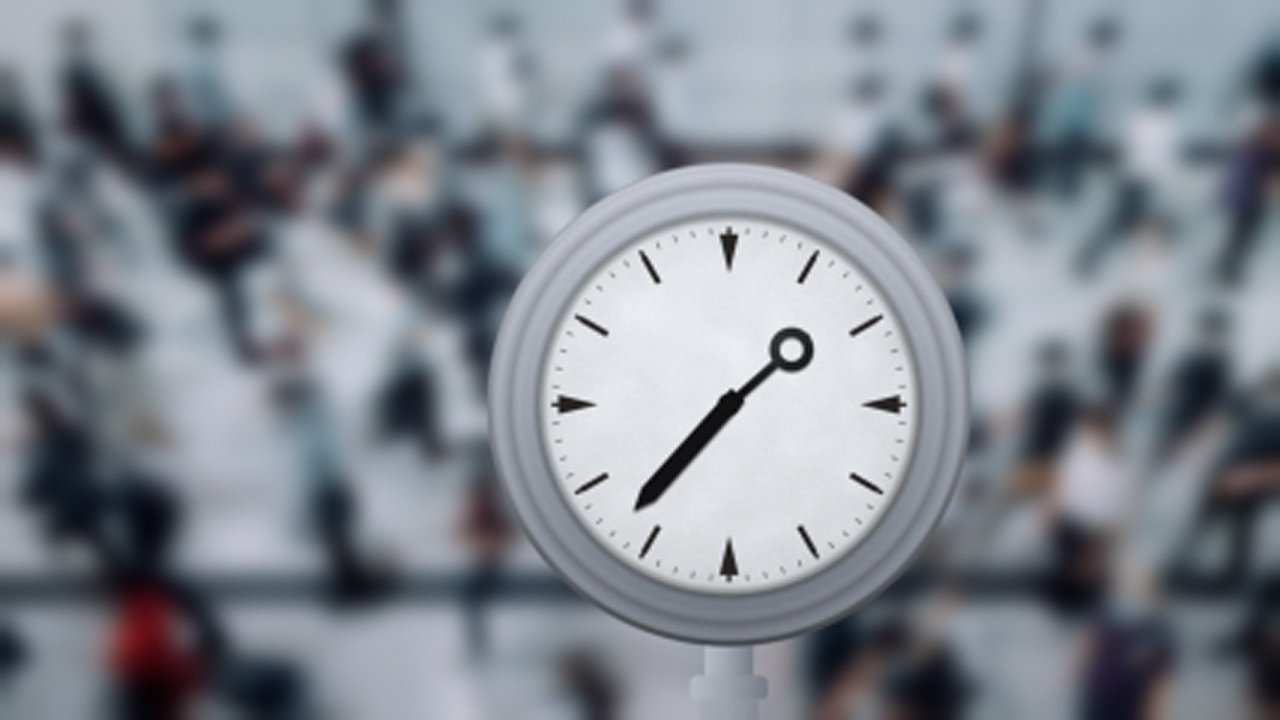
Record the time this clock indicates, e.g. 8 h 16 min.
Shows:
1 h 37 min
